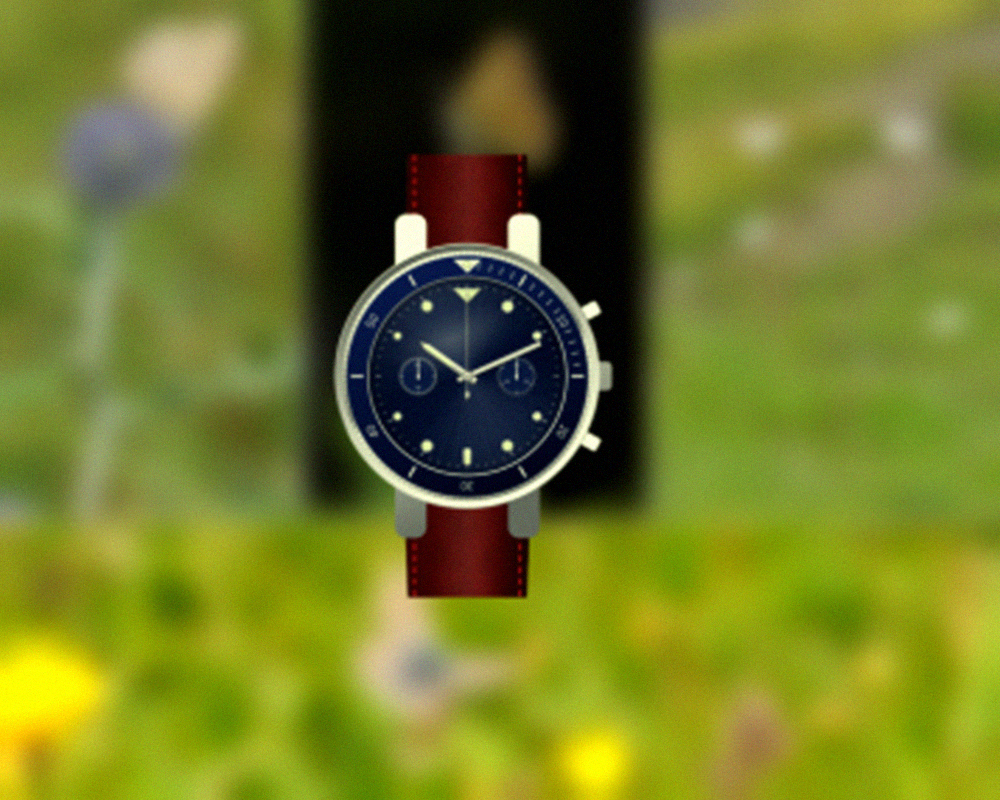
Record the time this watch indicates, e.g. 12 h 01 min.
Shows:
10 h 11 min
